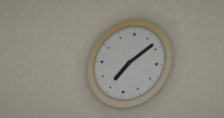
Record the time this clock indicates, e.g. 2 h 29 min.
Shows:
7 h 08 min
